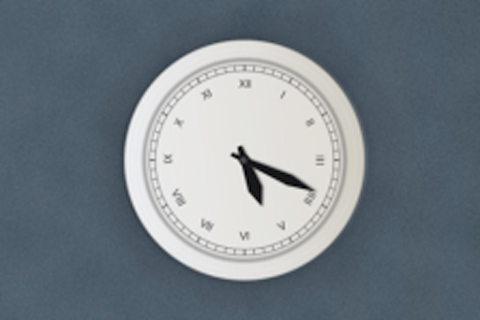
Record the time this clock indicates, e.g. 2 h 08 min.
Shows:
5 h 19 min
